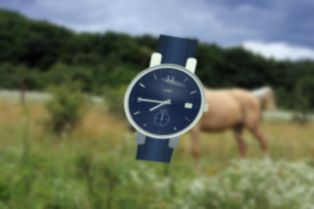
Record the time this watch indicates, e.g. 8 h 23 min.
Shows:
7 h 45 min
